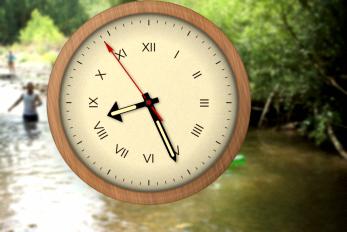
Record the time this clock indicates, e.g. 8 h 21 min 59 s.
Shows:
8 h 25 min 54 s
